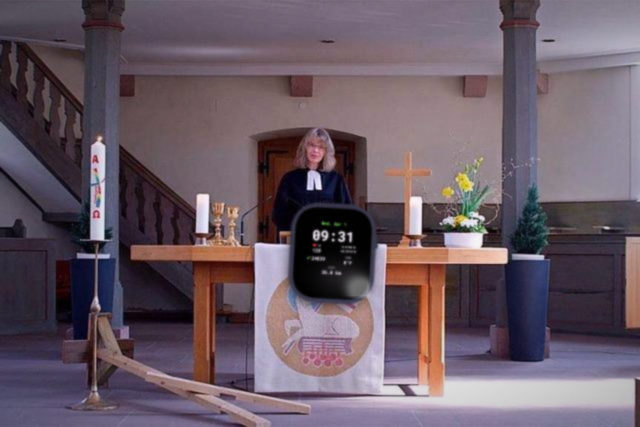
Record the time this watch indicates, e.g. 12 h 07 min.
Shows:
9 h 31 min
